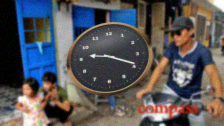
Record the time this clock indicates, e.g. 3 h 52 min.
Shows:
9 h 19 min
